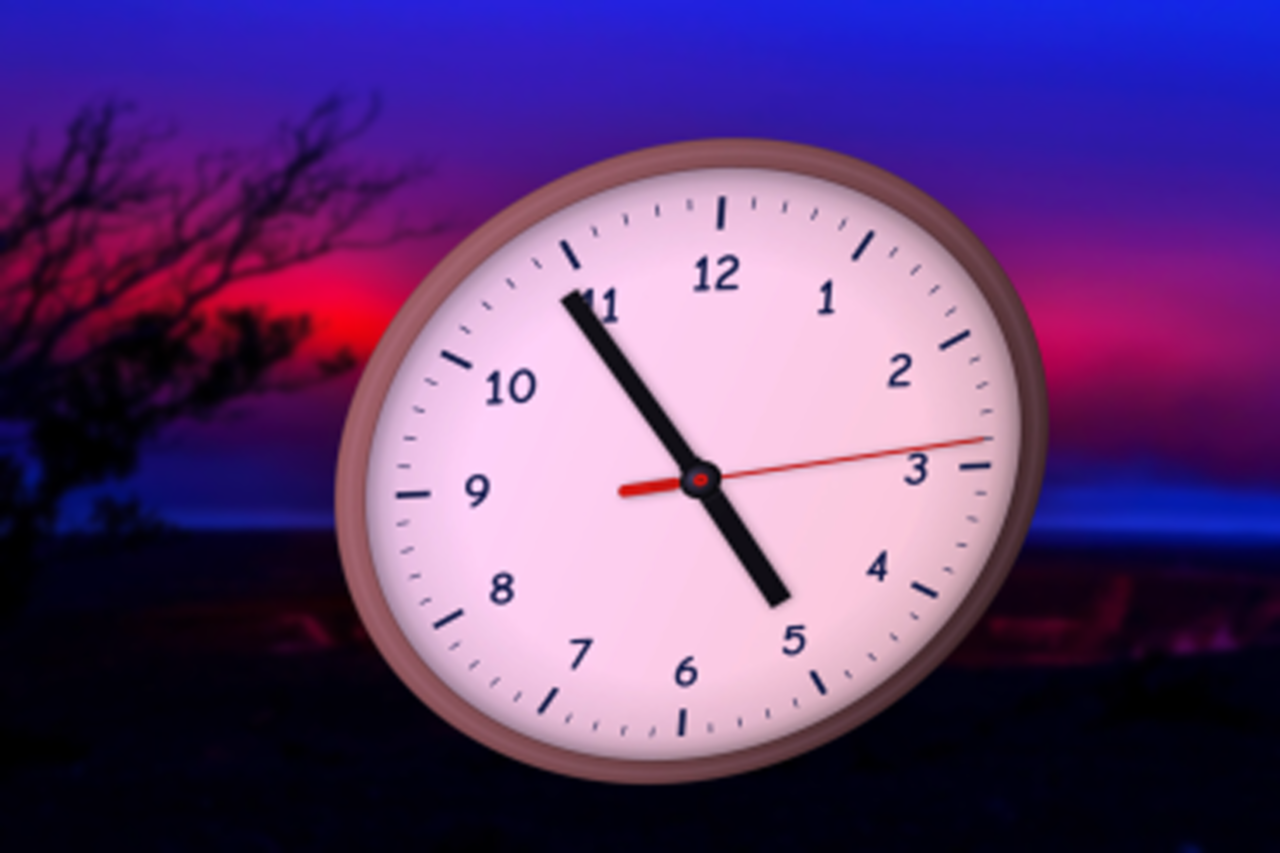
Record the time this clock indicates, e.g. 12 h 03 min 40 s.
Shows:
4 h 54 min 14 s
